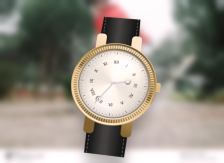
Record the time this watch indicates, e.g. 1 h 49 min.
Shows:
2 h 36 min
